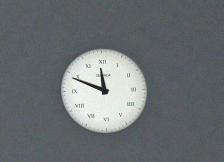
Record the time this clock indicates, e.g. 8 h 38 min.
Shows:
11 h 49 min
